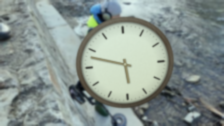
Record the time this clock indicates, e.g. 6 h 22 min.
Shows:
5 h 48 min
